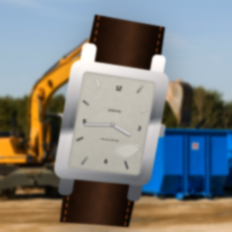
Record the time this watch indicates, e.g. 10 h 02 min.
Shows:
3 h 44 min
